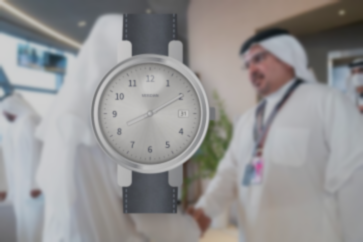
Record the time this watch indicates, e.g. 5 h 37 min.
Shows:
8 h 10 min
